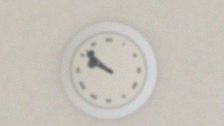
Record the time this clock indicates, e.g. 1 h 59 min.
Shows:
9 h 52 min
